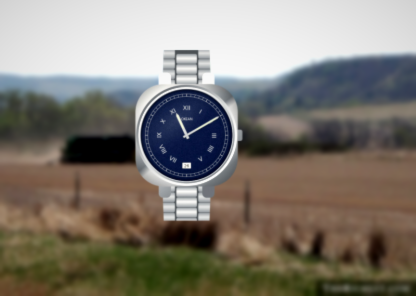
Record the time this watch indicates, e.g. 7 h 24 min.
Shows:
11 h 10 min
